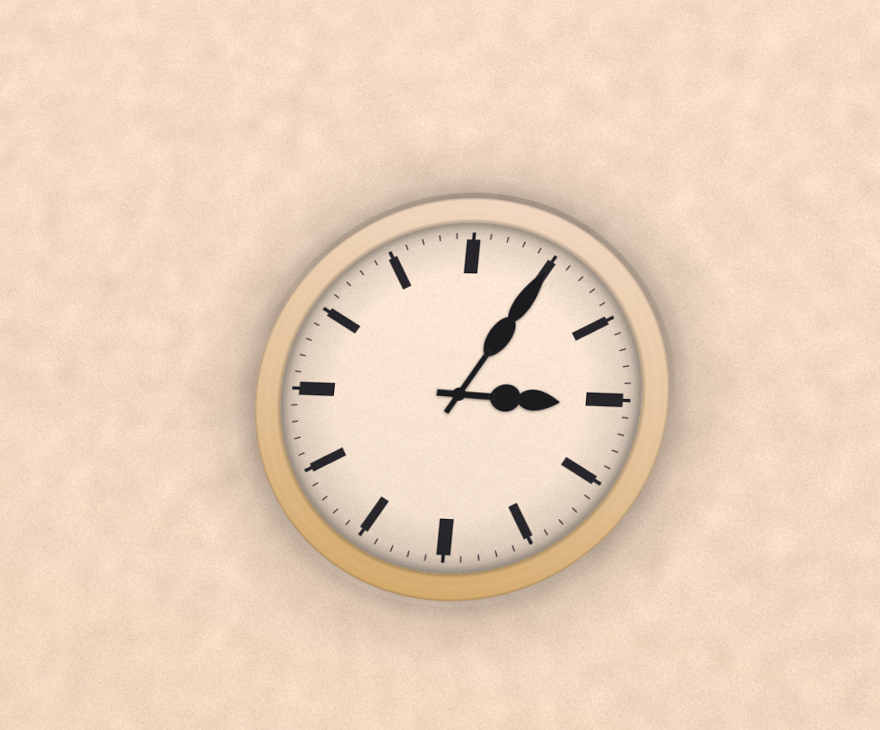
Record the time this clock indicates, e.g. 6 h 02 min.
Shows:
3 h 05 min
